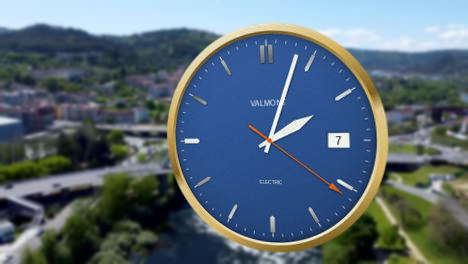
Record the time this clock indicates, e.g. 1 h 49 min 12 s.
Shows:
2 h 03 min 21 s
